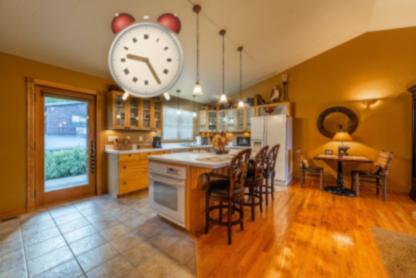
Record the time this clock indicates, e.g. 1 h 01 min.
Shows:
9 h 25 min
